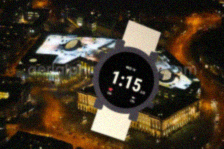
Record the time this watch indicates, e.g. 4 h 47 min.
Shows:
1 h 15 min
